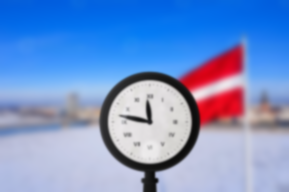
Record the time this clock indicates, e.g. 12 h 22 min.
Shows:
11 h 47 min
